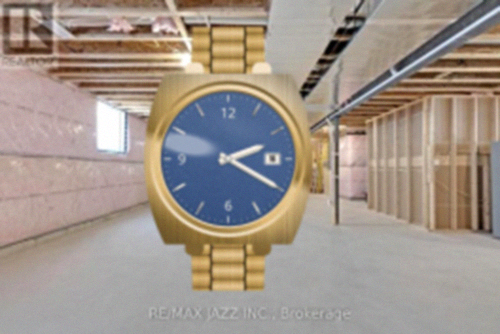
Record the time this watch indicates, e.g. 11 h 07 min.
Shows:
2 h 20 min
